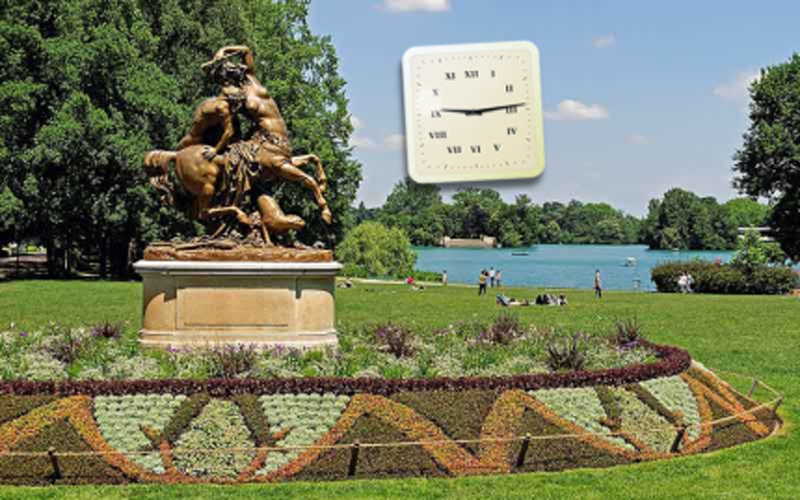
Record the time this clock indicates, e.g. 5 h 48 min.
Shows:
9 h 14 min
